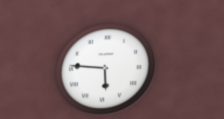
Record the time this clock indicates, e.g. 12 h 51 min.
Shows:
5 h 46 min
